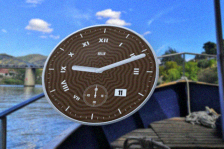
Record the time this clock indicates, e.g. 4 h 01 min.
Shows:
9 h 11 min
